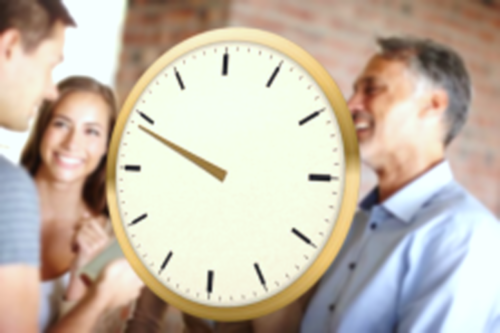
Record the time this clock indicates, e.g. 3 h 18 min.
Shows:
9 h 49 min
